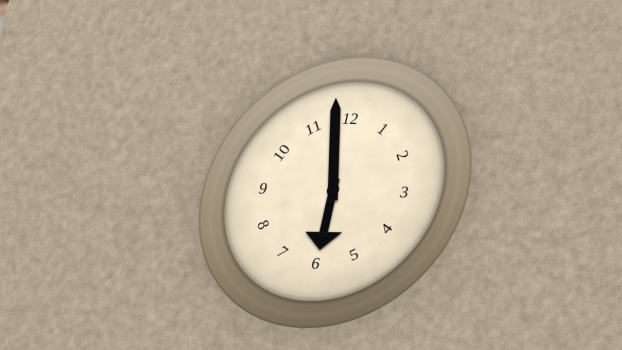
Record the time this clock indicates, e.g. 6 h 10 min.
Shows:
5 h 58 min
